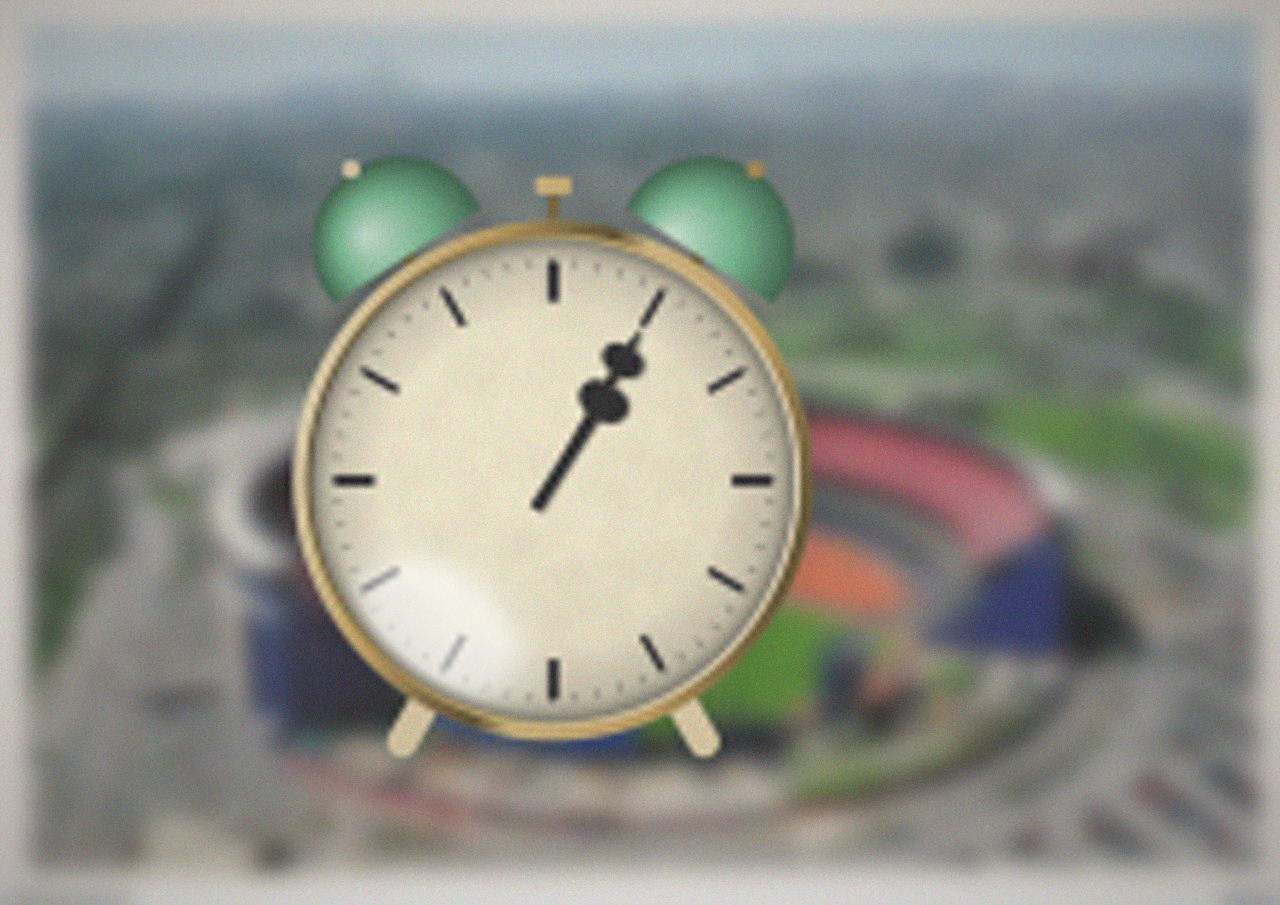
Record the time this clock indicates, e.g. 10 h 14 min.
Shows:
1 h 05 min
